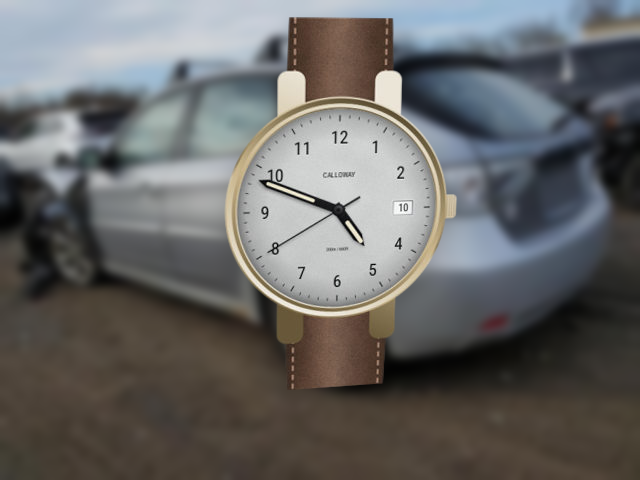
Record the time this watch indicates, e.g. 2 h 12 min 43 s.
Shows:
4 h 48 min 40 s
